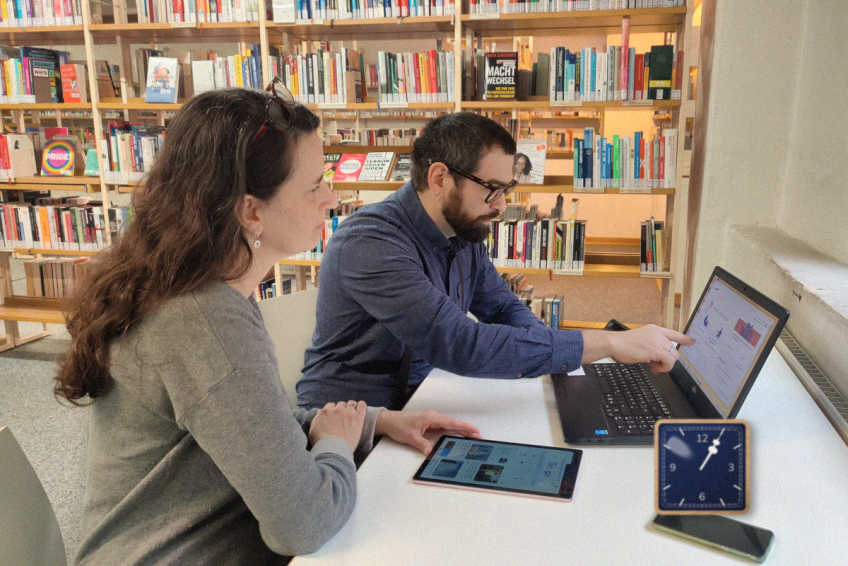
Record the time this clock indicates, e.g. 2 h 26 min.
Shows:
1 h 05 min
